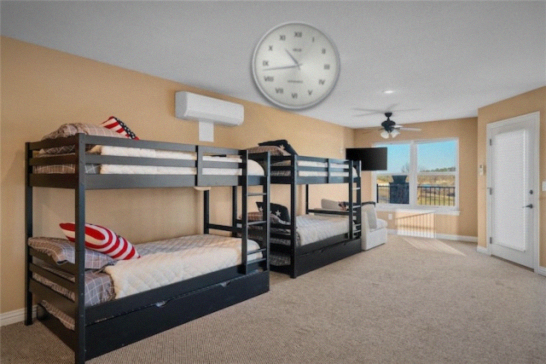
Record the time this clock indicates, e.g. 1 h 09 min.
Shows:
10 h 43 min
